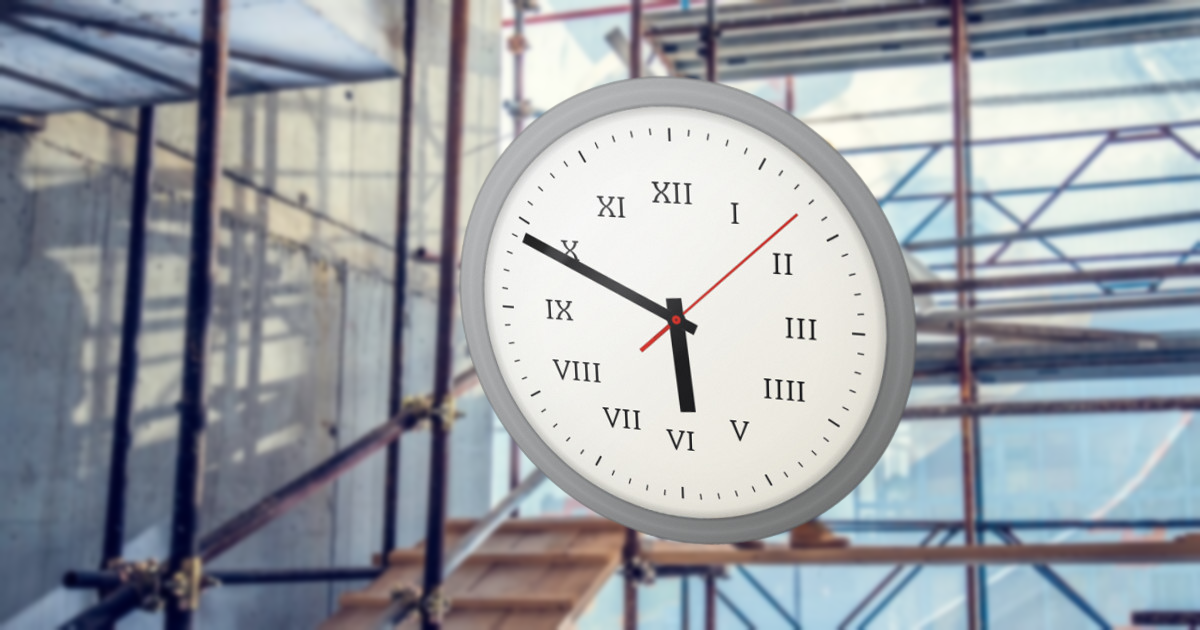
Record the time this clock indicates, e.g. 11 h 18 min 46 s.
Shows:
5 h 49 min 08 s
